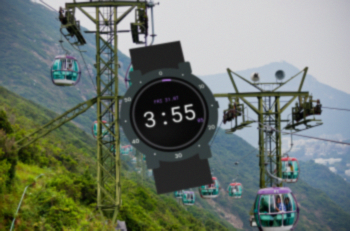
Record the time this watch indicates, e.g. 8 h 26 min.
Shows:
3 h 55 min
